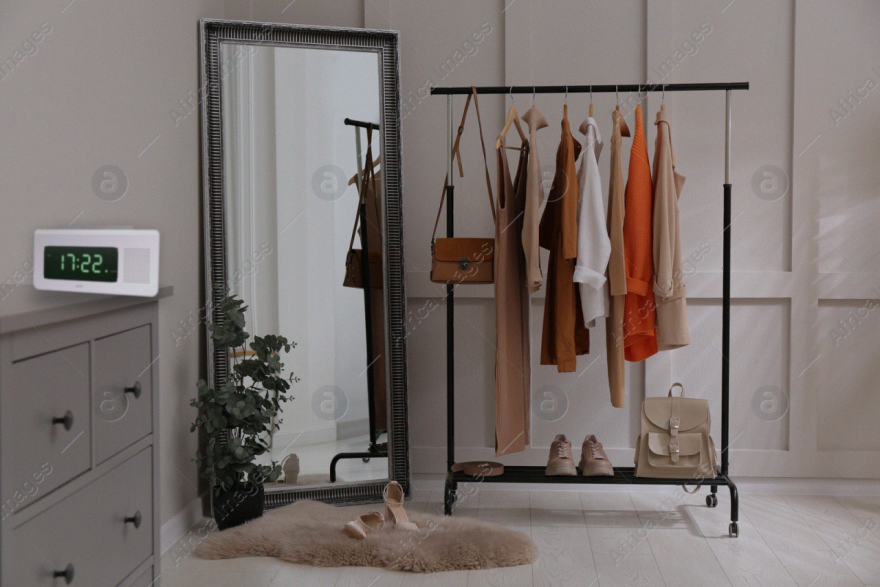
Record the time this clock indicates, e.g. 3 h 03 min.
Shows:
17 h 22 min
